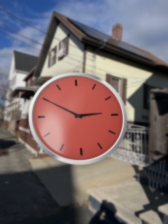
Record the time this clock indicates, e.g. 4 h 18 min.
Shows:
2 h 50 min
